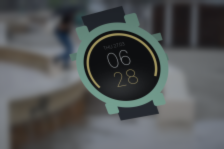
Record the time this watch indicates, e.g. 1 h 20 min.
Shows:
6 h 28 min
